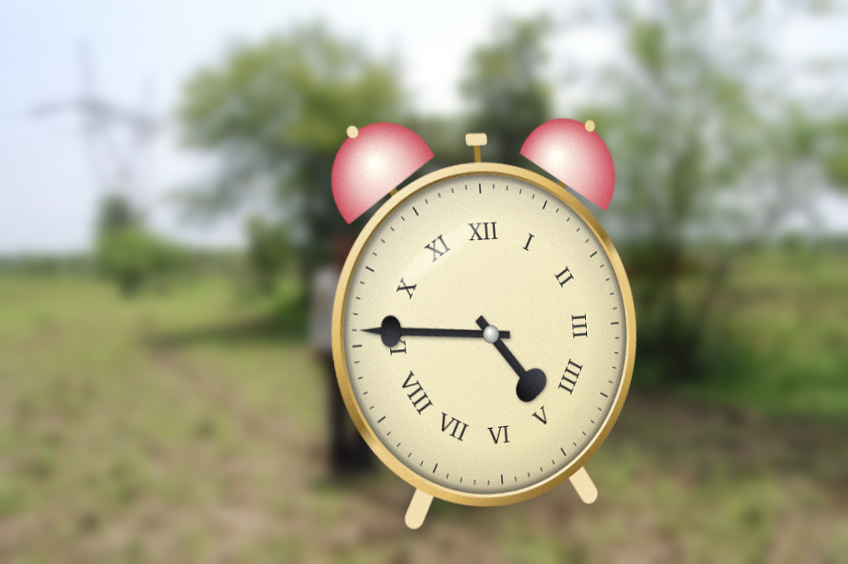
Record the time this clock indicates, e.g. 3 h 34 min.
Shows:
4 h 46 min
